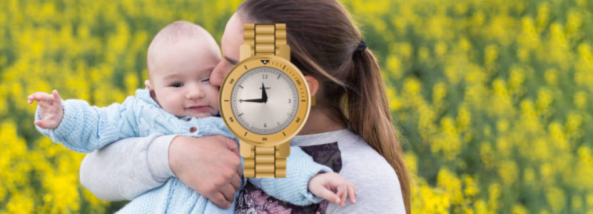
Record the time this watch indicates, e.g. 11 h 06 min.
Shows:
11 h 45 min
